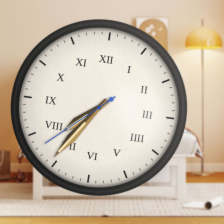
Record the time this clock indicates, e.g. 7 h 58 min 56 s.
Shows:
7 h 35 min 38 s
